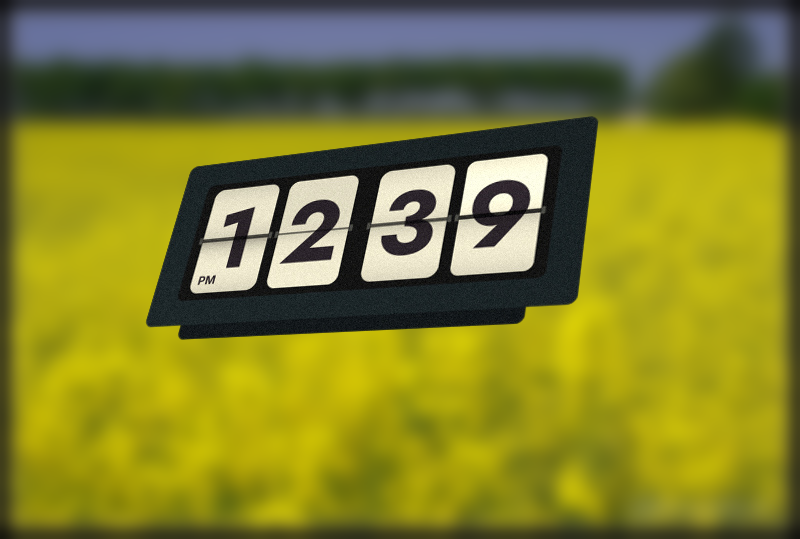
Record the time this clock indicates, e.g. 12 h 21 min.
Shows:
12 h 39 min
